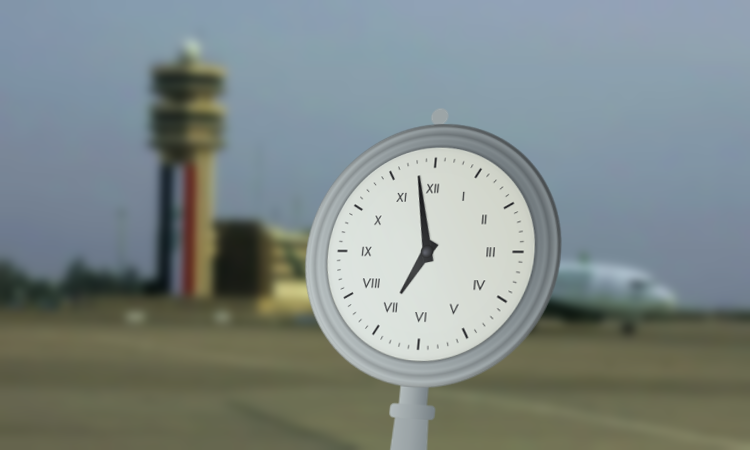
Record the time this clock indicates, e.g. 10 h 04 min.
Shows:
6 h 58 min
